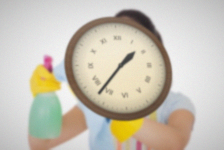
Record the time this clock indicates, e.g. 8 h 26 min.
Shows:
1 h 37 min
